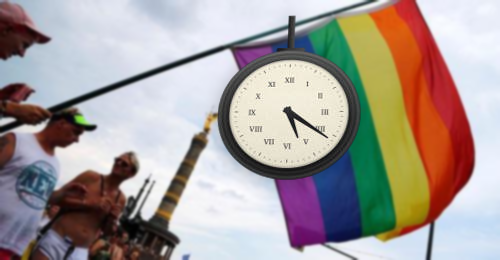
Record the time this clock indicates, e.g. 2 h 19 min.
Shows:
5 h 21 min
